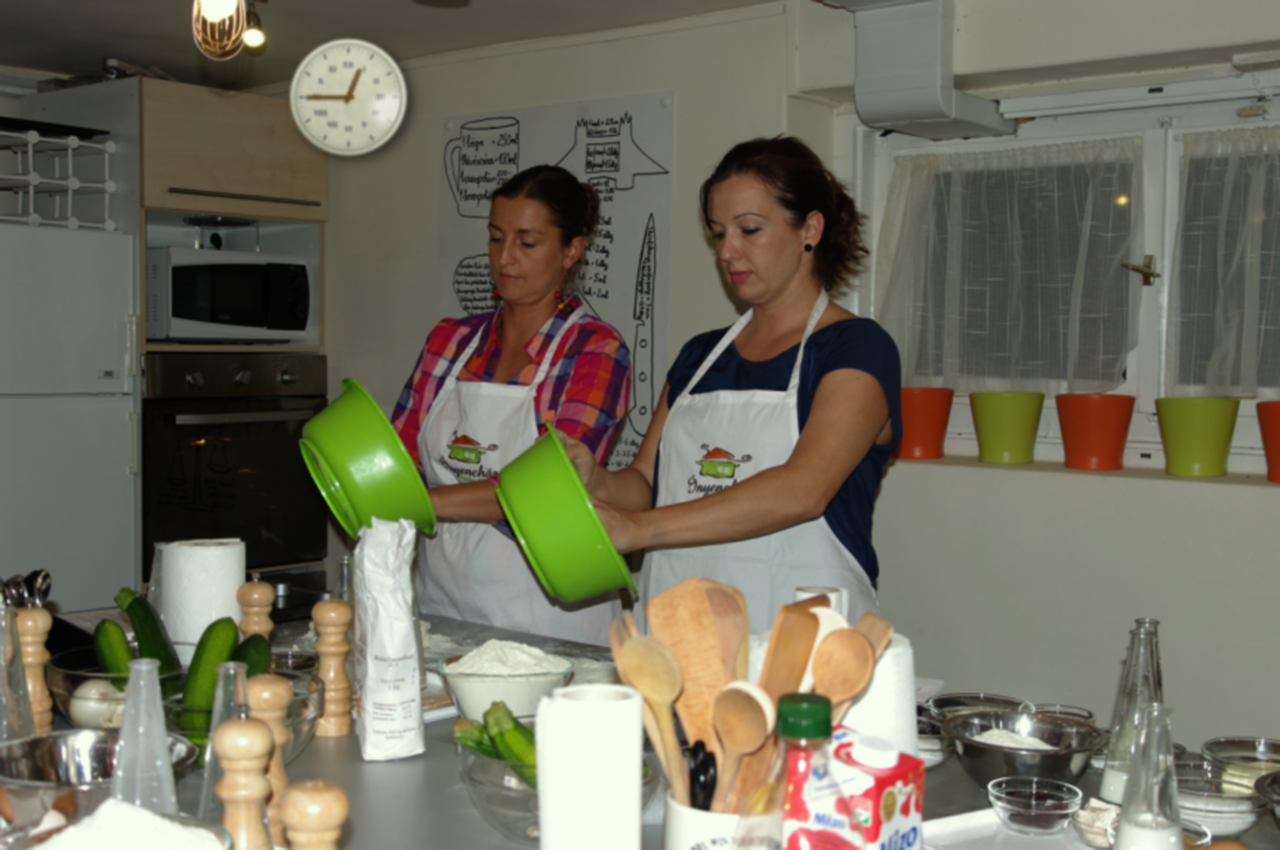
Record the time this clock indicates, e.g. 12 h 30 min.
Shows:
12 h 45 min
